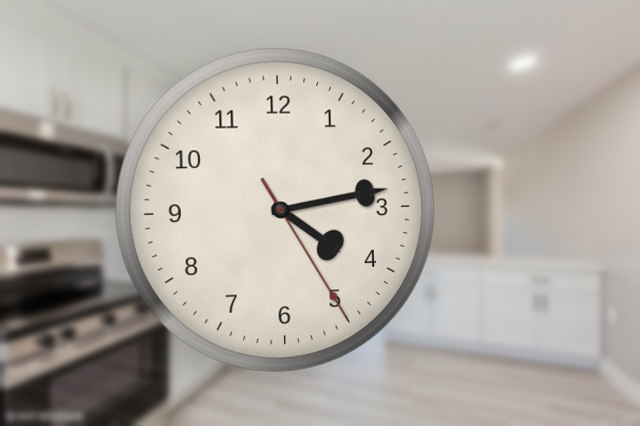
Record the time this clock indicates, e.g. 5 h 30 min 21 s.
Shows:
4 h 13 min 25 s
